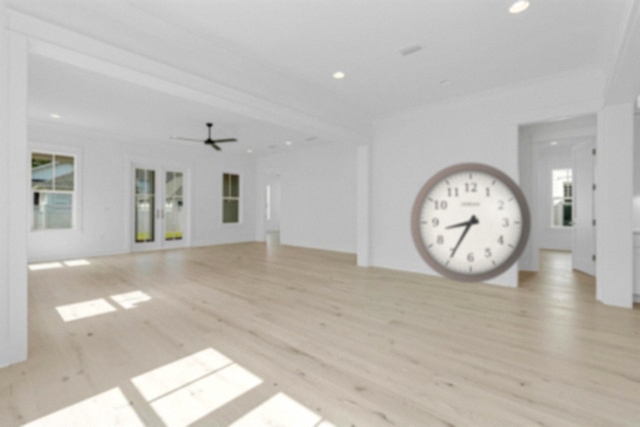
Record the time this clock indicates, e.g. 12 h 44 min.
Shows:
8 h 35 min
